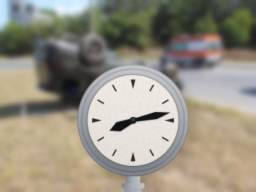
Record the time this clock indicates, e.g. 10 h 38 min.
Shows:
8 h 13 min
